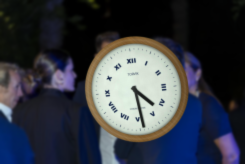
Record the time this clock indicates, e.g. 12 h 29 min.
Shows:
4 h 29 min
